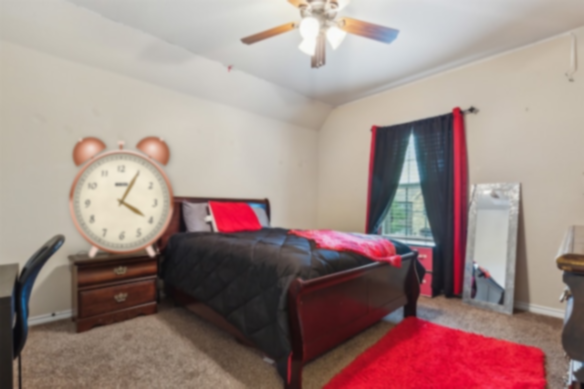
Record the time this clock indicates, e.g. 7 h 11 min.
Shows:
4 h 05 min
